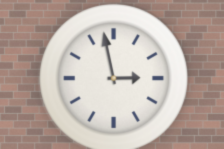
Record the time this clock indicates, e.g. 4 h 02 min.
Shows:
2 h 58 min
